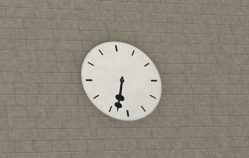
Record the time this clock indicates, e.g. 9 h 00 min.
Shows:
6 h 33 min
